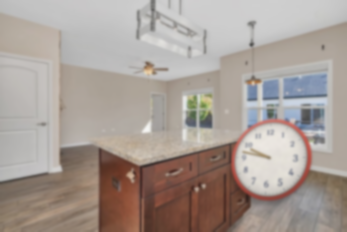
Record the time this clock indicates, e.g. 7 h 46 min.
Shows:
9 h 47 min
